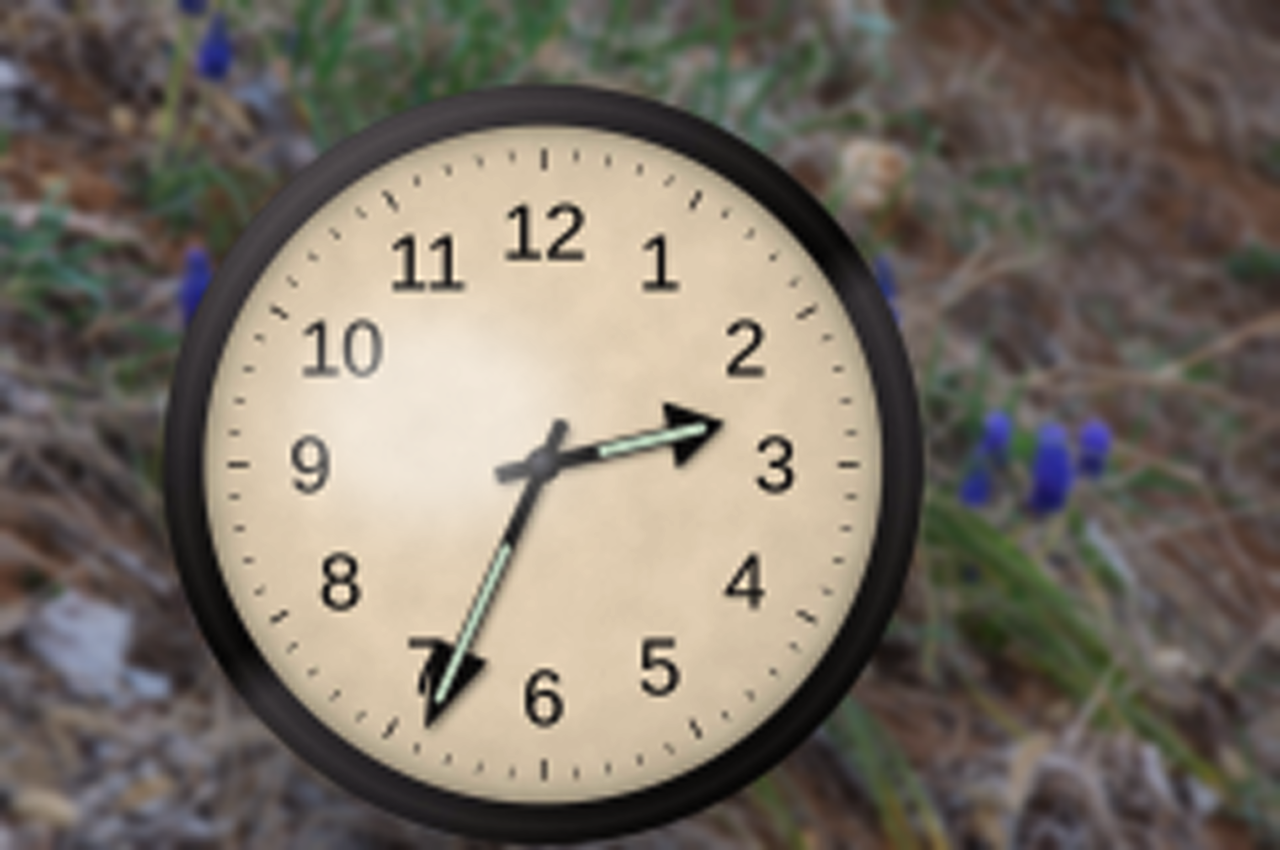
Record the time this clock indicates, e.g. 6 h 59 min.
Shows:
2 h 34 min
